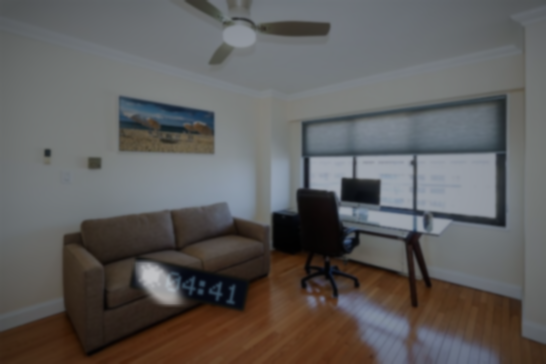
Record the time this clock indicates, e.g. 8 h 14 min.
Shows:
4 h 41 min
